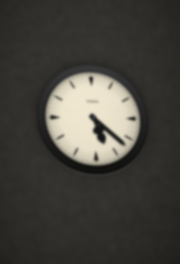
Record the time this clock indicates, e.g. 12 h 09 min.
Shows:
5 h 22 min
